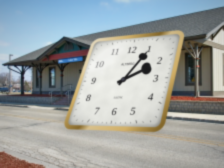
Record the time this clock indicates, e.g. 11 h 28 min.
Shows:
2 h 05 min
